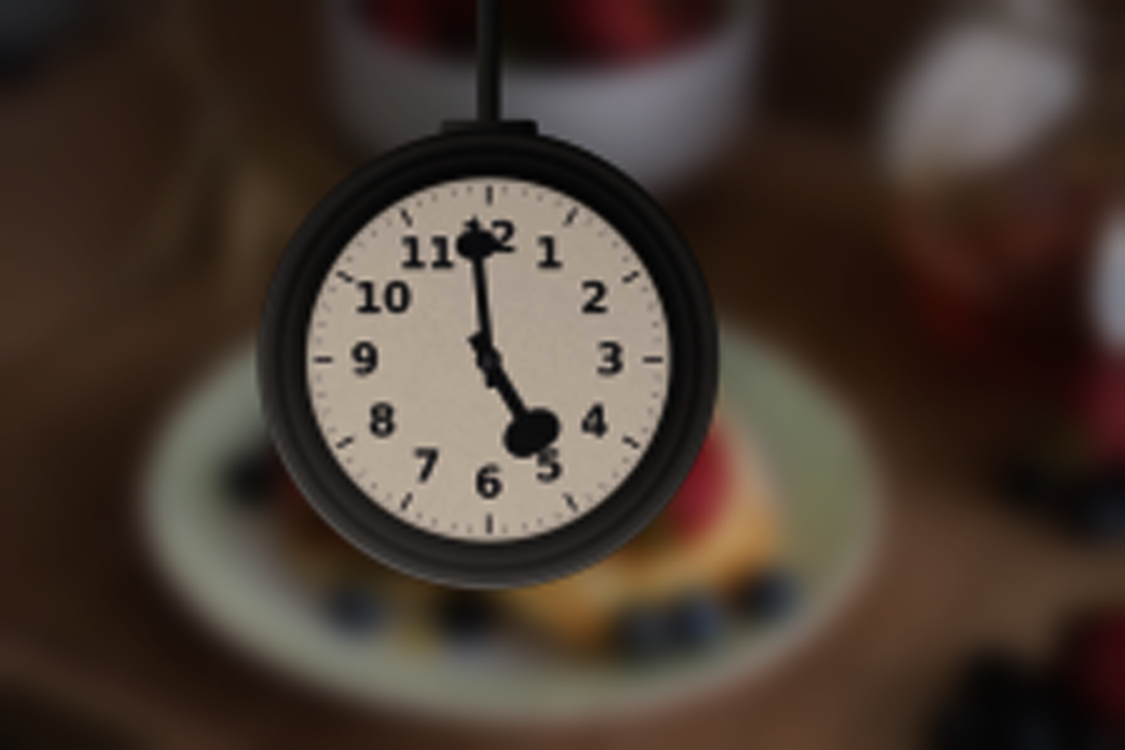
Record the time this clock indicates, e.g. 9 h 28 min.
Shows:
4 h 59 min
